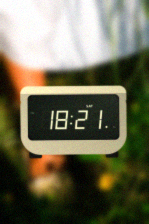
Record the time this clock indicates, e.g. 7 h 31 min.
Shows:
18 h 21 min
